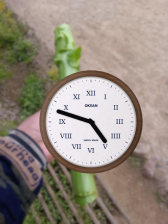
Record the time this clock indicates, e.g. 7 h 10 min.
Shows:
4 h 48 min
